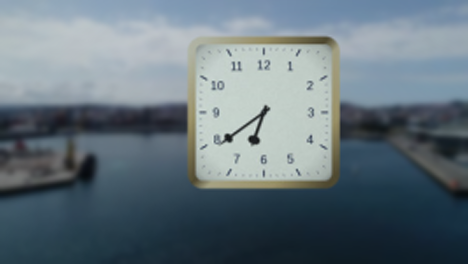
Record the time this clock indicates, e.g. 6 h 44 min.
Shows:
6 h 39 min
